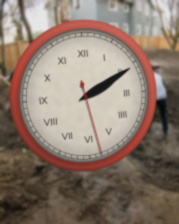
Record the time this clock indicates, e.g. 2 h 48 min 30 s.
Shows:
2 h 10 min 28 s
